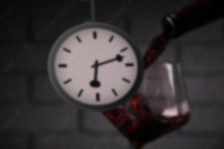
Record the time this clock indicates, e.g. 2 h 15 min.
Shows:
6 h 12 min
